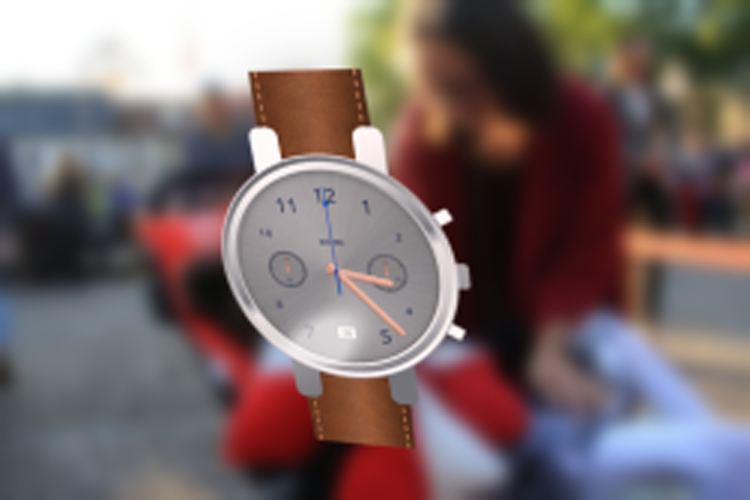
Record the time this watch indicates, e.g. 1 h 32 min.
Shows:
3 h 23 min
